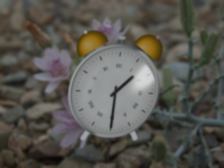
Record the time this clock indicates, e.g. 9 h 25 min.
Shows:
1 h 30 min
